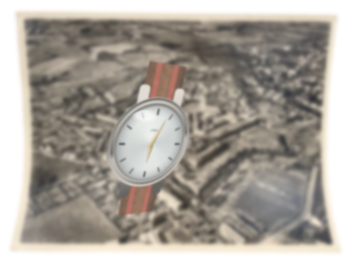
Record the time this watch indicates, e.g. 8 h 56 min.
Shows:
6 h 04 min
